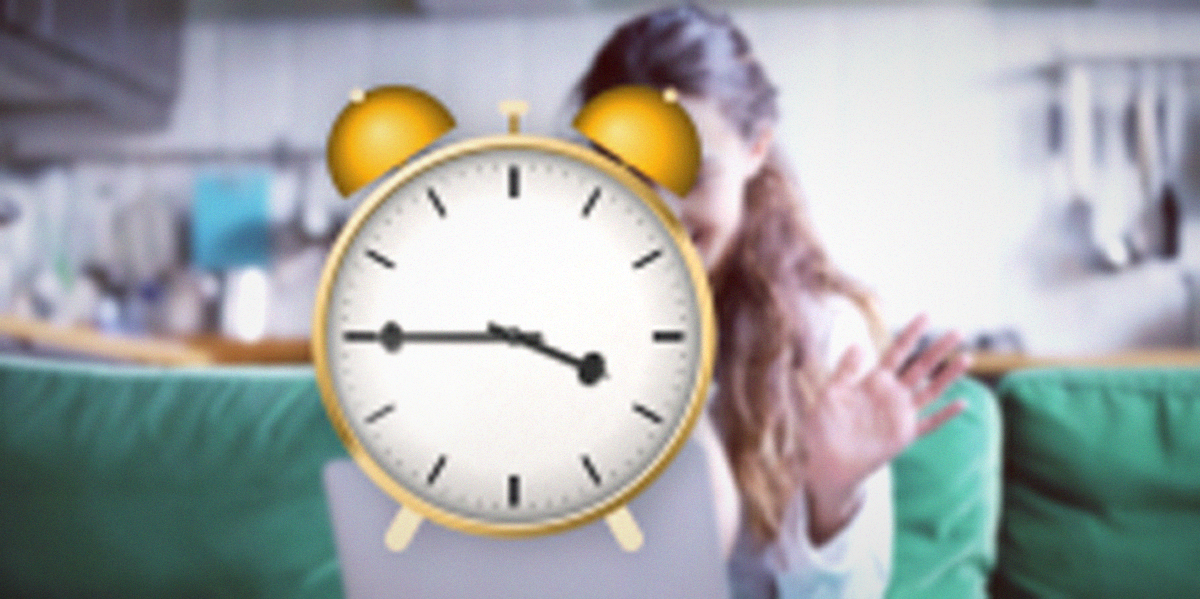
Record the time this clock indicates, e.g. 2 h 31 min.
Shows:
3 h 45 min
